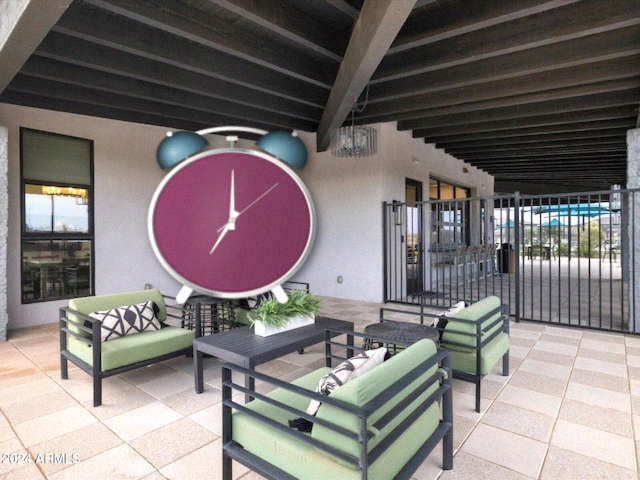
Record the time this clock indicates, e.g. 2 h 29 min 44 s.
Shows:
7 h 00 min 08 s
